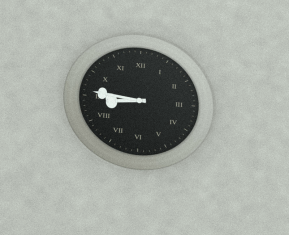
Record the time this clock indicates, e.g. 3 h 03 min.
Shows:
8 h 46 min
